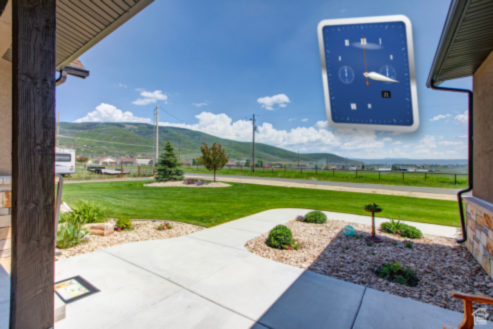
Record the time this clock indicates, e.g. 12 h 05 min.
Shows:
3 h 17 min
